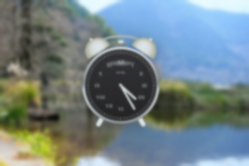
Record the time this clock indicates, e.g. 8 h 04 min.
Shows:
4 h 25 min
